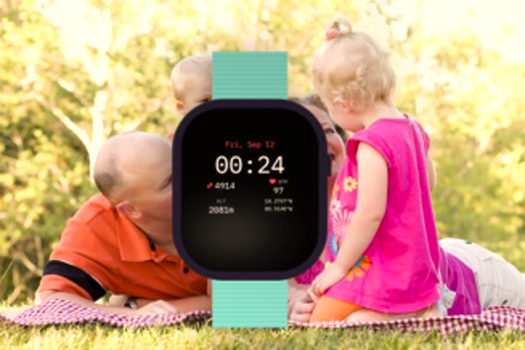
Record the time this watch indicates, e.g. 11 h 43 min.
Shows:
0 h 24 min
